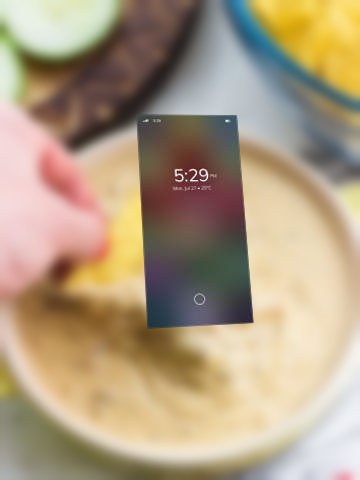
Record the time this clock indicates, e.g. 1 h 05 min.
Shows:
5 h 29 min
